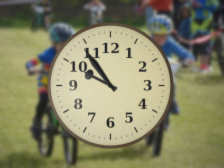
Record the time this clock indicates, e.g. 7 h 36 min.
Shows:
9 h 54 min
